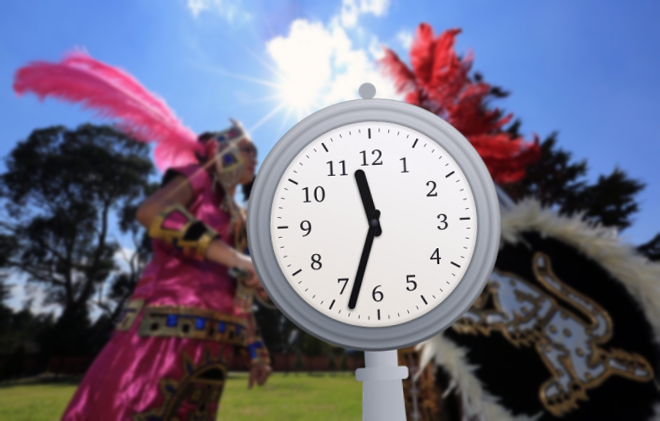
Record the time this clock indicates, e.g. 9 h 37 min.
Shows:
11 h 33 min
